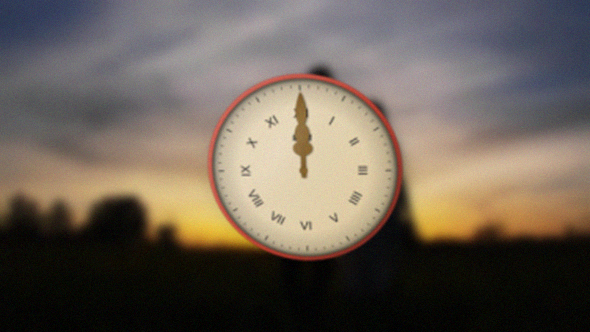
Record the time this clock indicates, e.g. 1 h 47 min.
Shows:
12 h 00 min
